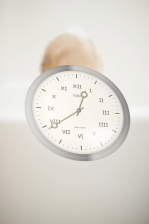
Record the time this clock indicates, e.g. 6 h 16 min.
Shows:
12 h 39 min
